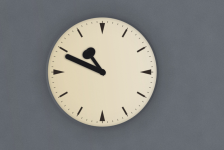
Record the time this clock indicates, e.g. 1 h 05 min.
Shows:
10 h 49 min
